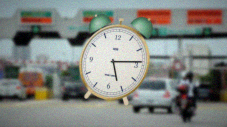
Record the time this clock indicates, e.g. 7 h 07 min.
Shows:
5 h 14 min
